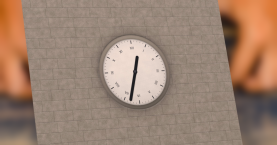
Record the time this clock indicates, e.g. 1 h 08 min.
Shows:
12 h 33 min
